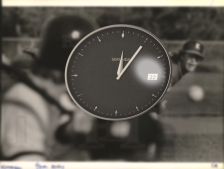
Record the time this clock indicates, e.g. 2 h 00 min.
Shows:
12 h 05 min
